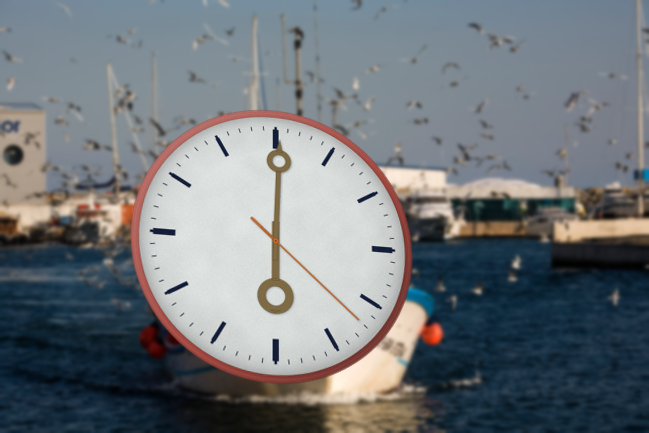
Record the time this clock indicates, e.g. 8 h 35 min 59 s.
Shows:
6 h 00 min 22 s
